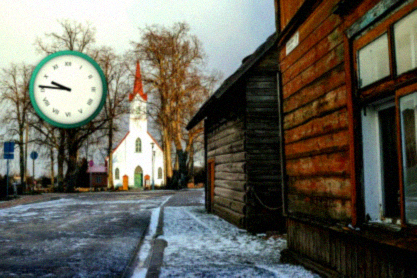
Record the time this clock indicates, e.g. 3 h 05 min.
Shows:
9 h 46 min
